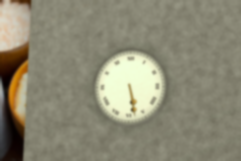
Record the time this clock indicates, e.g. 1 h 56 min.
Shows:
5 h 28 min
